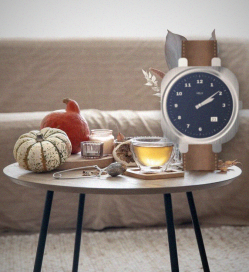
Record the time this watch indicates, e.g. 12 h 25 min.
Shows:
2 h 09 min
